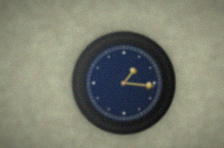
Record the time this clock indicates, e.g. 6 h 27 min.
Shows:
1 h 16 min
